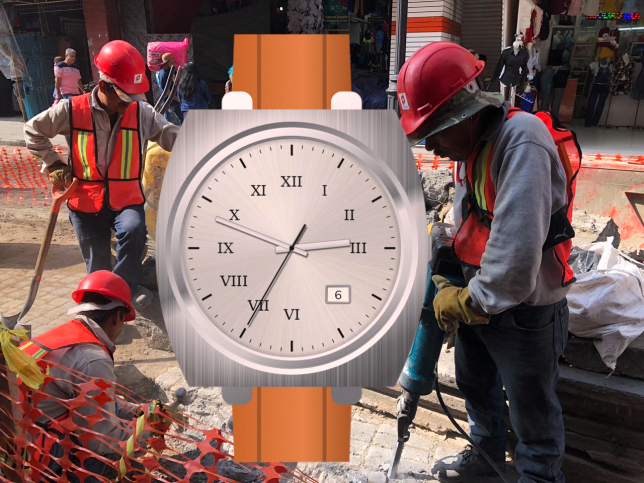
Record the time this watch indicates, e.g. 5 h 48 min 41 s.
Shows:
2 h 48 min 35 s
